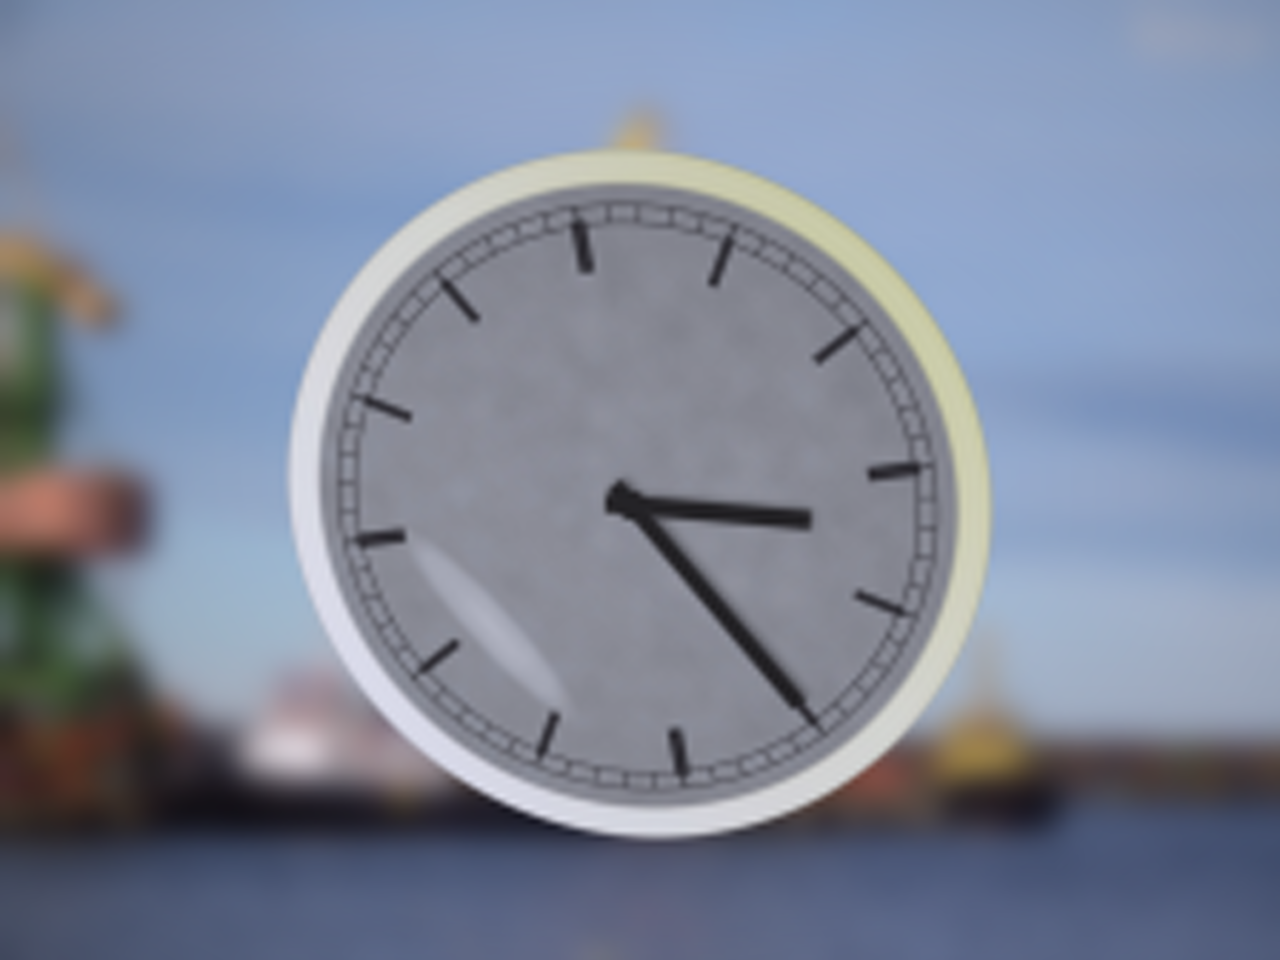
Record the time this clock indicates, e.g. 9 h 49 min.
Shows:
3 h 25 min
